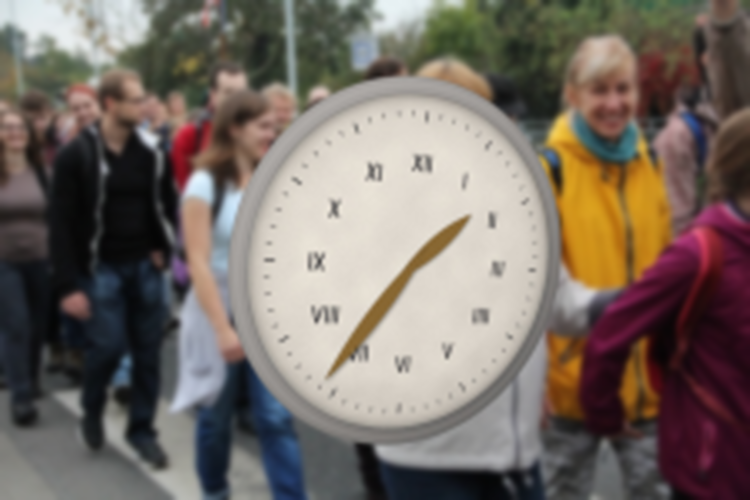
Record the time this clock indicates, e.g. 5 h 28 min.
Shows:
1 h 36 min
